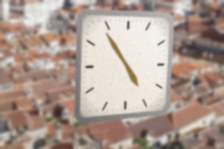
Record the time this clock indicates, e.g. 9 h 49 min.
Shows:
4 h 54 min
